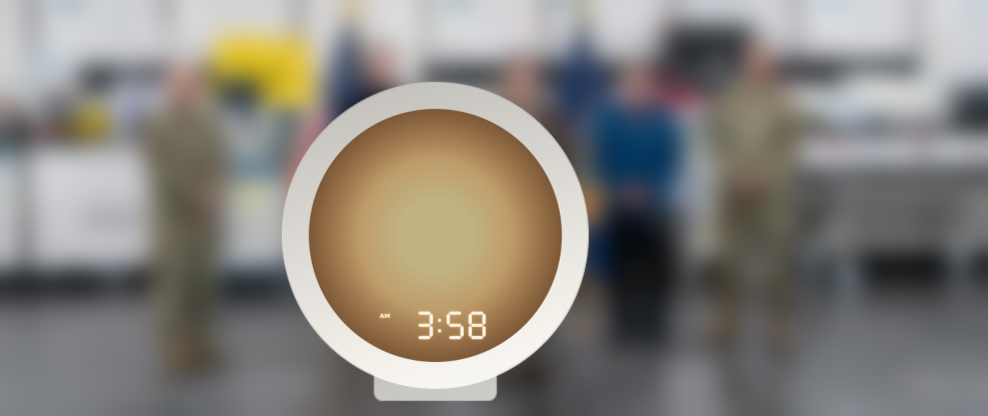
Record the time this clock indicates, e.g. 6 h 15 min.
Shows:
3 h 58 min
